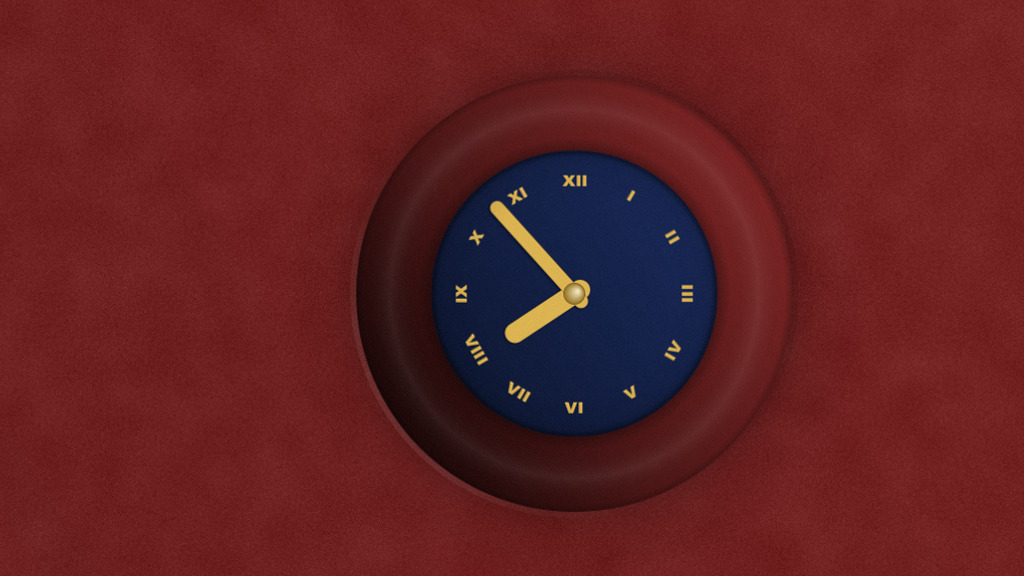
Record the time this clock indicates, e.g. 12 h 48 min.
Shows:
7 h 53 min
